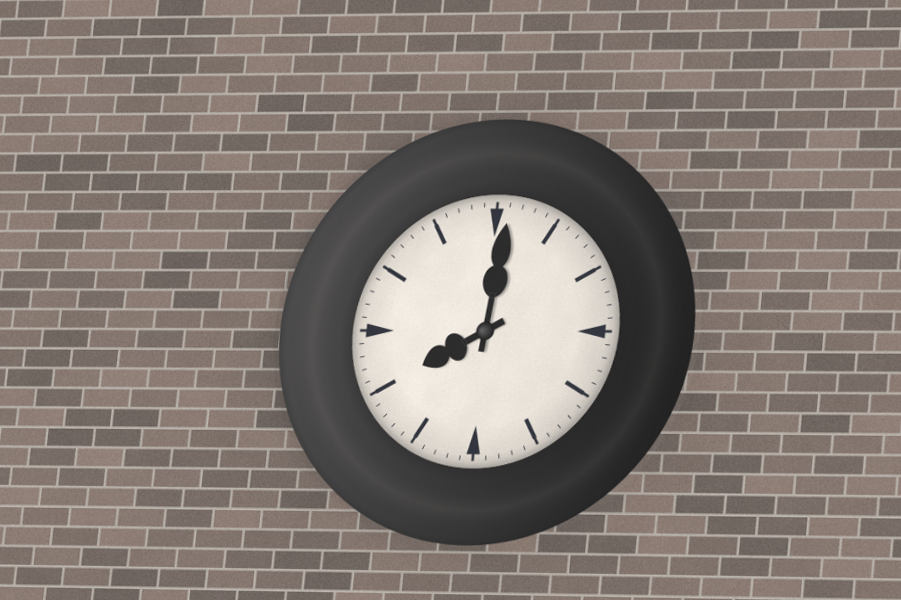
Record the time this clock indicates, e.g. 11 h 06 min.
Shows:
8 h 01 min
